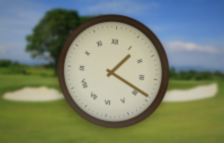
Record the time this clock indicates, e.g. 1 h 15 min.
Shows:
1 h 19 min
